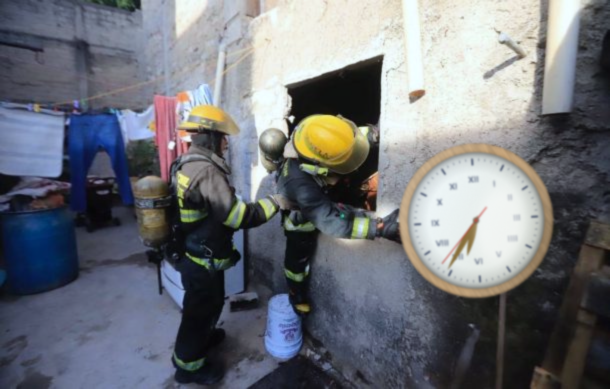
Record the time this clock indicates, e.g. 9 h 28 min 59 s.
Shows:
6 h 35 min 37 s
